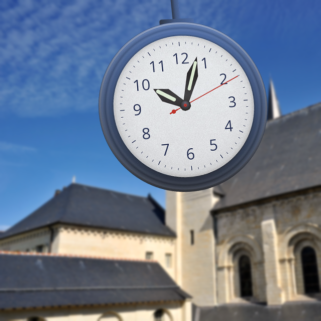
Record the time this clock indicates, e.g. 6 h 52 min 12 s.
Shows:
10 h 03 min 11 s
